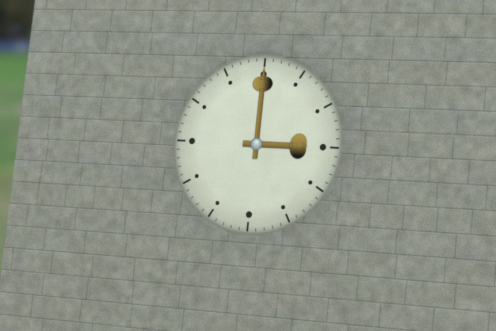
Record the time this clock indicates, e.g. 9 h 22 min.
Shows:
3 h 00 min
